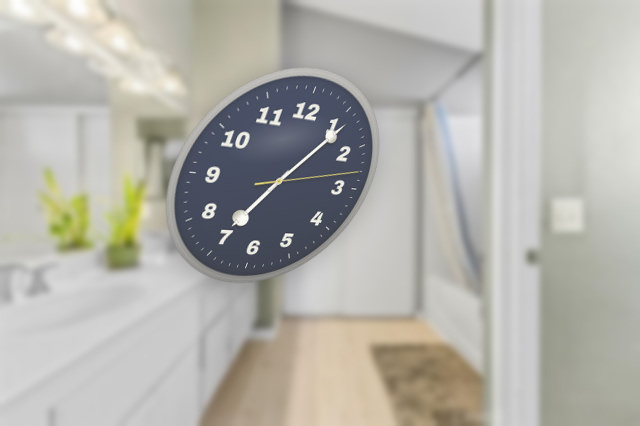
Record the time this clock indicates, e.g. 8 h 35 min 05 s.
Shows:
7 h 06 min 13 s
